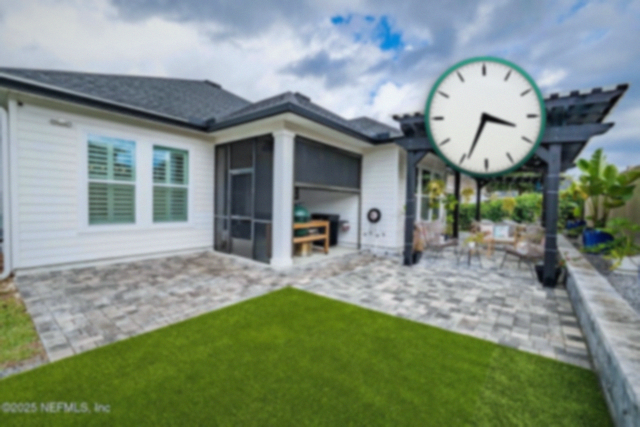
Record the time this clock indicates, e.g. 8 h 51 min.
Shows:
3 h 34 min
